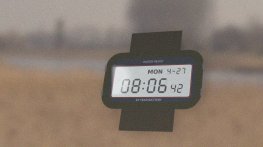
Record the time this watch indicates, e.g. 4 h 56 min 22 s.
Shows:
8 h 06 min 42 s
